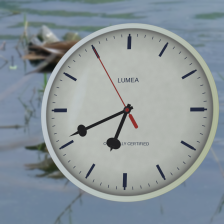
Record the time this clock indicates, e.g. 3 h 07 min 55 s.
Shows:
6 h 40 min 55 s
